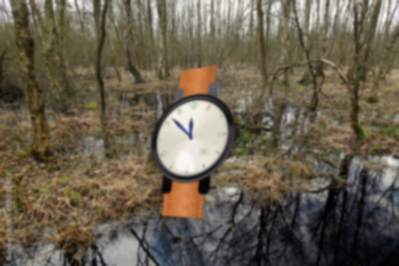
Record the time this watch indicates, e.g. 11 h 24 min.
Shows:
11 h 52 min
